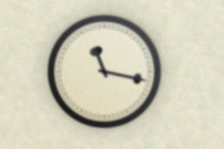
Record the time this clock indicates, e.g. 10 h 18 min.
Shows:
11 h 17 min
